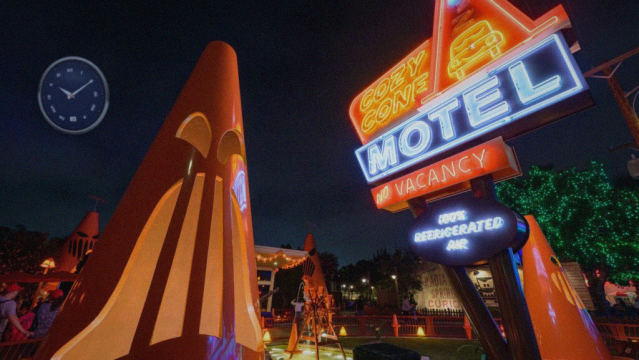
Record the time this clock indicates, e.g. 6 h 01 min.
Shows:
10 h 10 min
